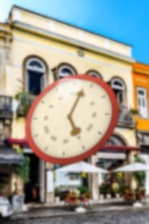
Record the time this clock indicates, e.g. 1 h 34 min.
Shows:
5 h 03 min
